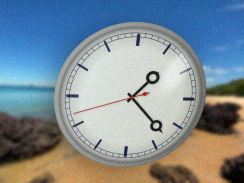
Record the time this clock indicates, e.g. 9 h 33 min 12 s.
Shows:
1 h 22 min 42 s
